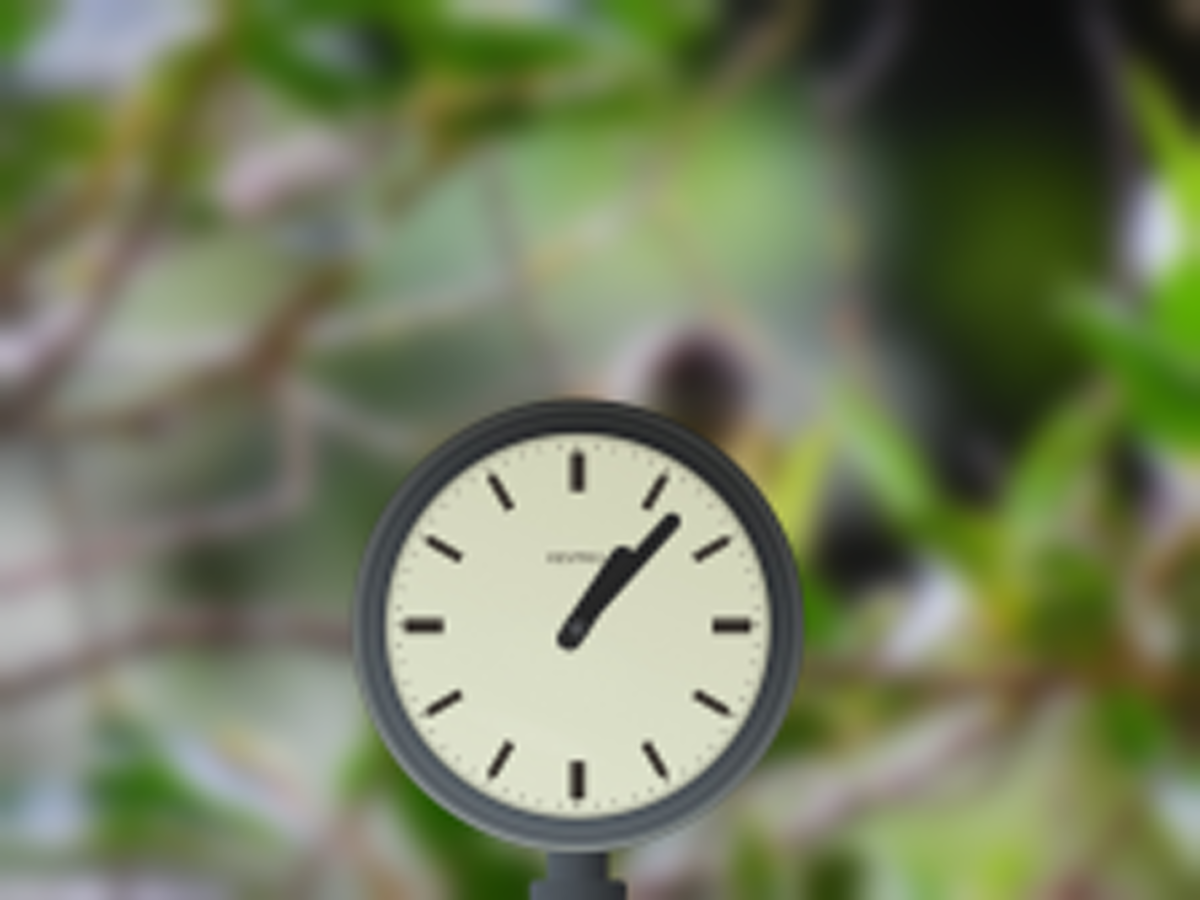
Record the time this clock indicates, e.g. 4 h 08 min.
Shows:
1 h 07 min
